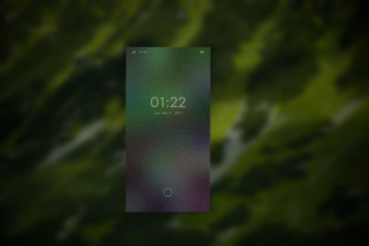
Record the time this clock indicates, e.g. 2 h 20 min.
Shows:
1 h 22 min
